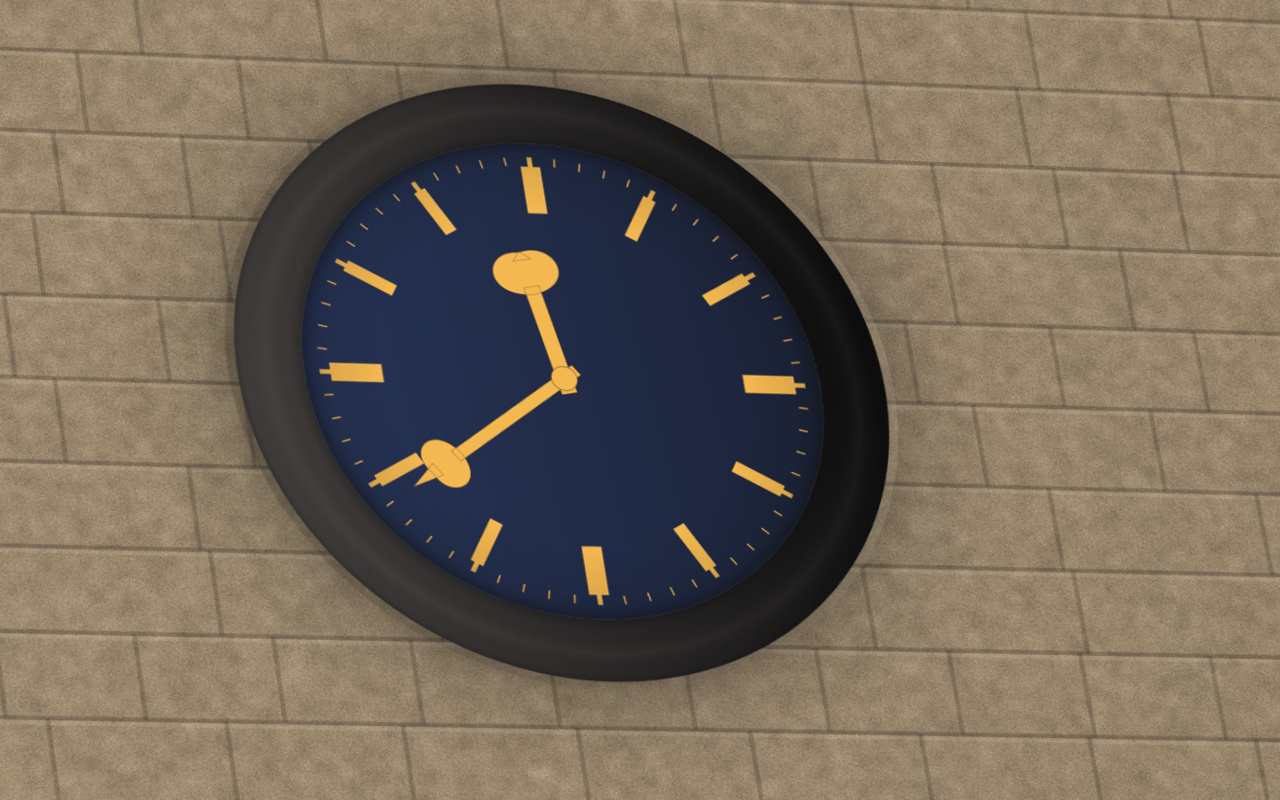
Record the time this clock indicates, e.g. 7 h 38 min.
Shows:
11 h 39 min
